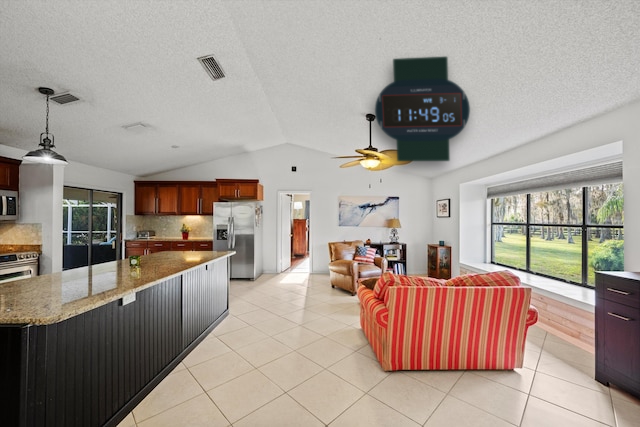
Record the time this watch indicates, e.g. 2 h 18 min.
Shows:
11 h 49 min
